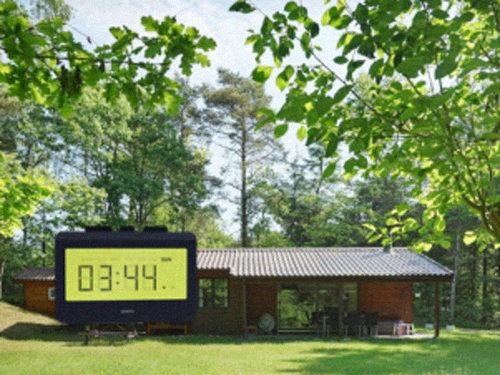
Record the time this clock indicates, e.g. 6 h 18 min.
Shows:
3 h 44 min
